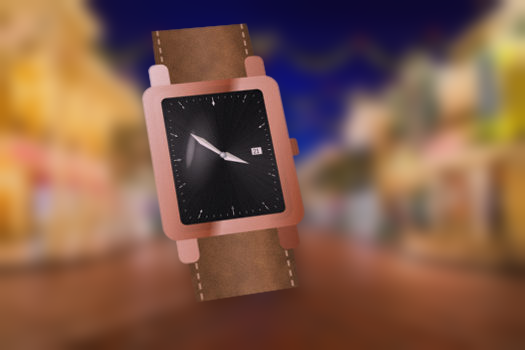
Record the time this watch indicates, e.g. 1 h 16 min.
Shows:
3 h 52 min
